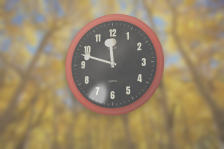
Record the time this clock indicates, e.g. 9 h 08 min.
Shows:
11 h 48 min
